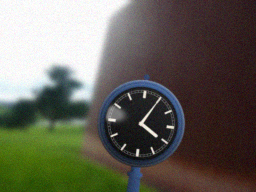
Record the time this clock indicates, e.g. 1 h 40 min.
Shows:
4 h 05 min
